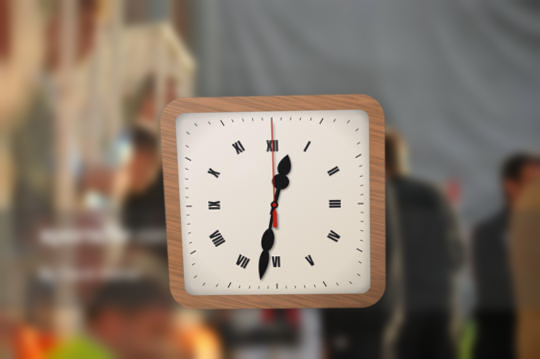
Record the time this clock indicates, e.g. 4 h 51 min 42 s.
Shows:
12 h 32 min 00 s
